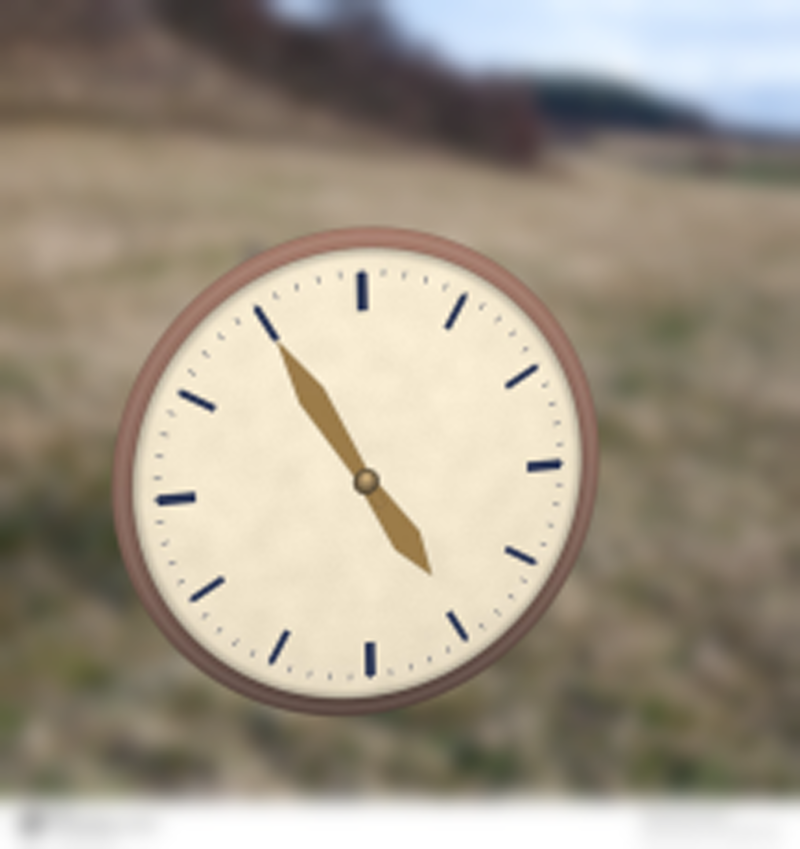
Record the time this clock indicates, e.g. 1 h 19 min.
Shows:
4 h 55 min
